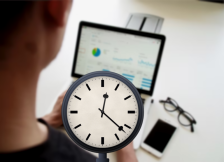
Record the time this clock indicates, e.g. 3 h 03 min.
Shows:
12 h 22 min
